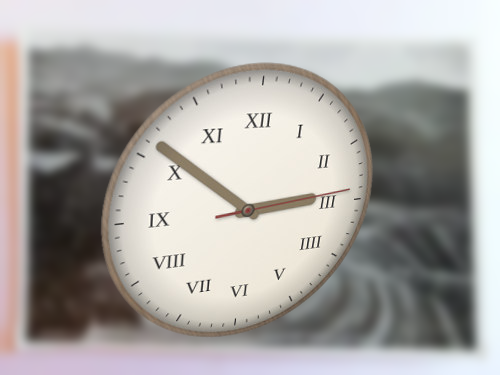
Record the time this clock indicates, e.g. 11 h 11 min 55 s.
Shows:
2 h 51 min 14 s
